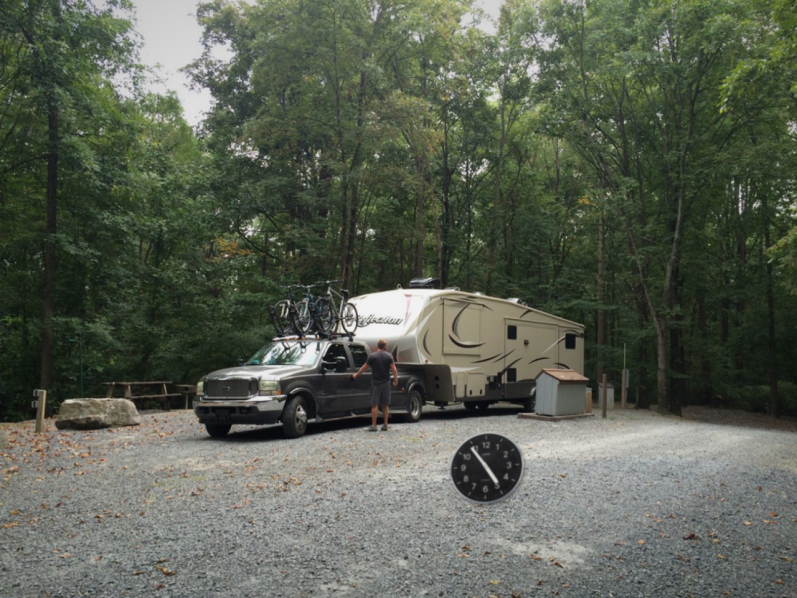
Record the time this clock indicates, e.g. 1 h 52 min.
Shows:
4 h 54 min
